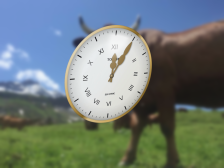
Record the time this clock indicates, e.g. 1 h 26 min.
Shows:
12 h 05 min
